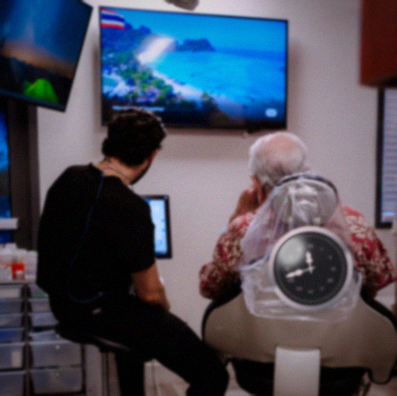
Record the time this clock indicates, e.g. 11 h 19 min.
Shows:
11 h 42 min
